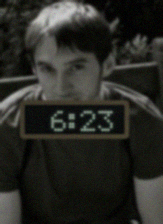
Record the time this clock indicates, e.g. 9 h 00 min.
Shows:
6 h 23 min
